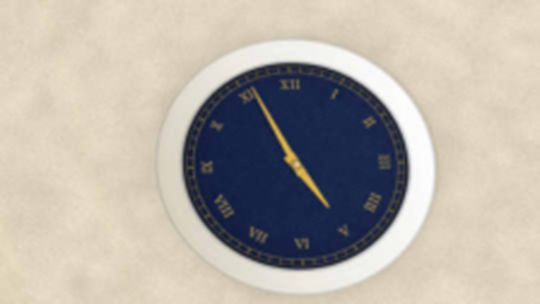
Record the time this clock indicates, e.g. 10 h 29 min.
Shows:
4 h 56 min
